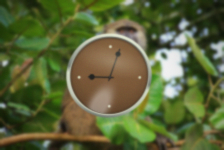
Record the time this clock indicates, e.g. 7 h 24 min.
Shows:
9 h 03 min
